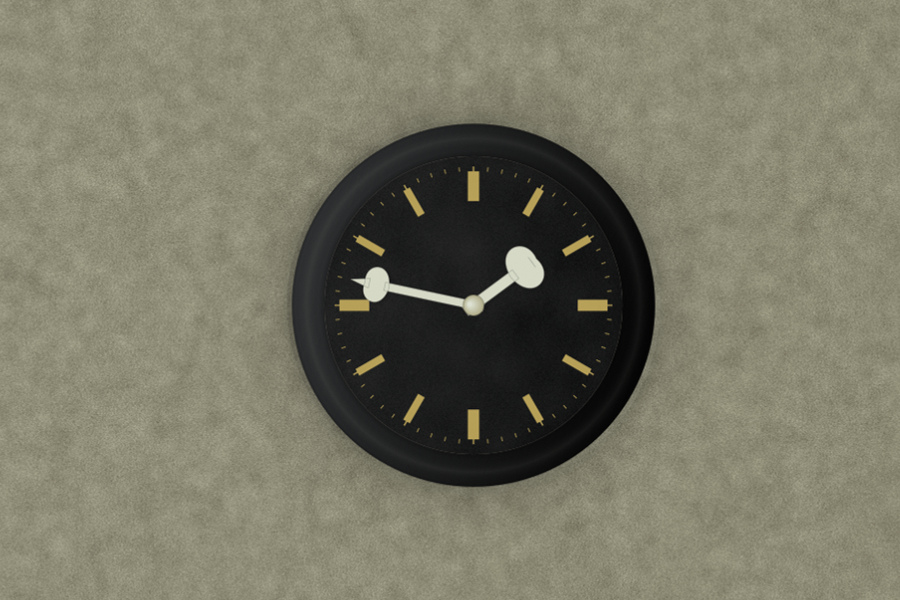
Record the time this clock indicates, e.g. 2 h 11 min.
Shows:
1 h 47 min
